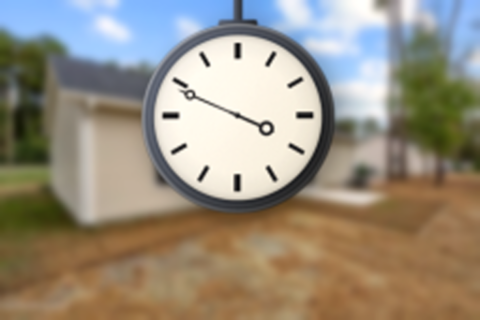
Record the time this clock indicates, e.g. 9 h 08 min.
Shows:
3 h 49 min
